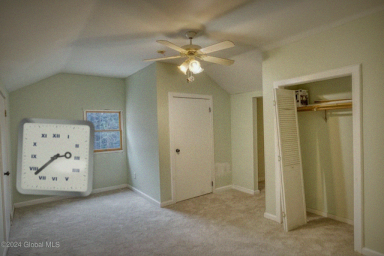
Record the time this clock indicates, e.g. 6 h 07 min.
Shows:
2 h 38 min
